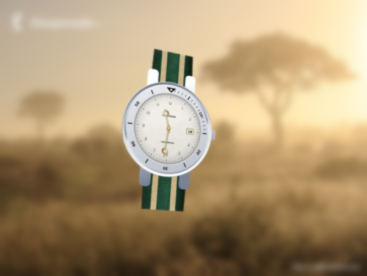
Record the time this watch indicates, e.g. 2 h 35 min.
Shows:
11 h 31 min
